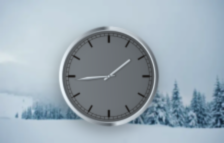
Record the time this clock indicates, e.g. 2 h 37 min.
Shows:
1 h 44 min
